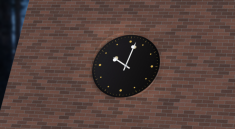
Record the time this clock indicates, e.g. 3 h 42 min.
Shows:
10 h 02 min
